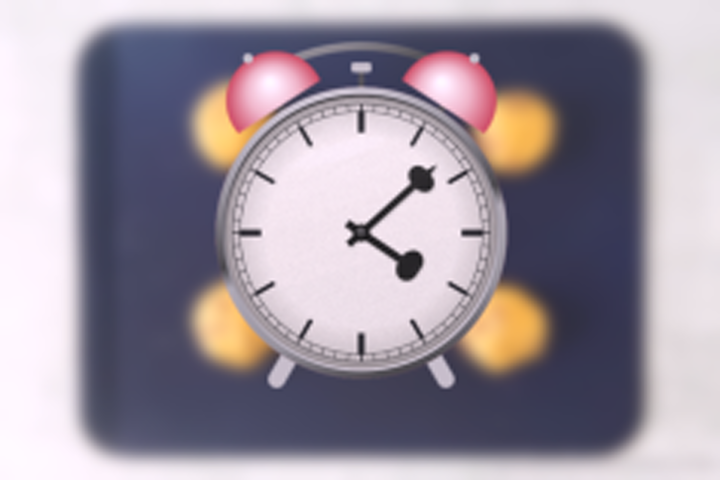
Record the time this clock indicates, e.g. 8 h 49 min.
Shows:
4 h 08 min
